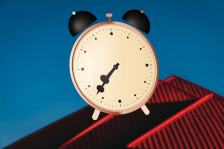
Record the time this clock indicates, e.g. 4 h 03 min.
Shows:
7 h 37 min
